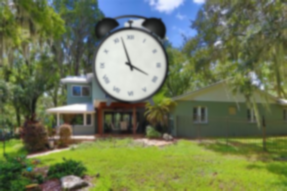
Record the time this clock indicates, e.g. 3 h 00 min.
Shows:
3 h 57 min
